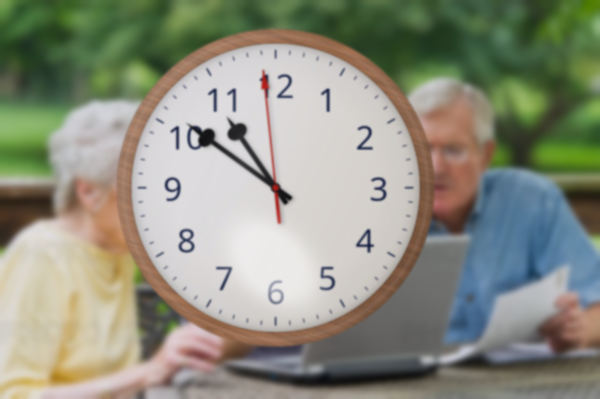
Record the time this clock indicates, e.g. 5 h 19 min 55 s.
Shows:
10 h 50 min 59 s
